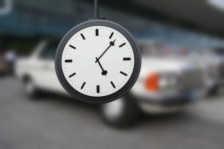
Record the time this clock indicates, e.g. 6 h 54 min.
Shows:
5 h 07 min
